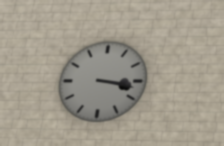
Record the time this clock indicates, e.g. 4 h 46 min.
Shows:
3 h 17 min
